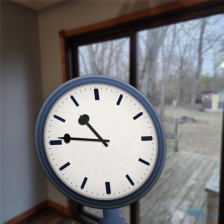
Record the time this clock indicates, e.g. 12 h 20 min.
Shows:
10 h 46 min
